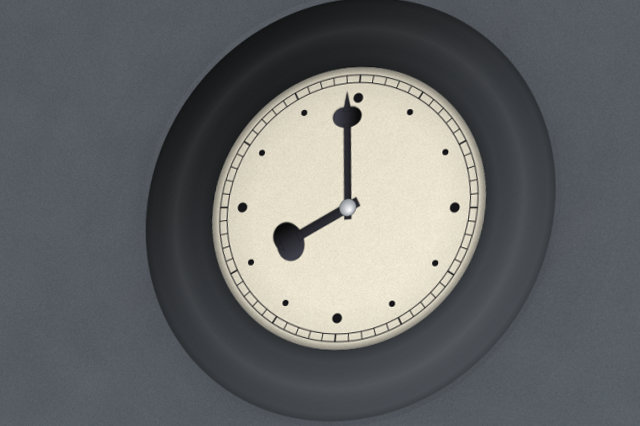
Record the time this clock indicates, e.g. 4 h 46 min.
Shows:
7 h 59 min
